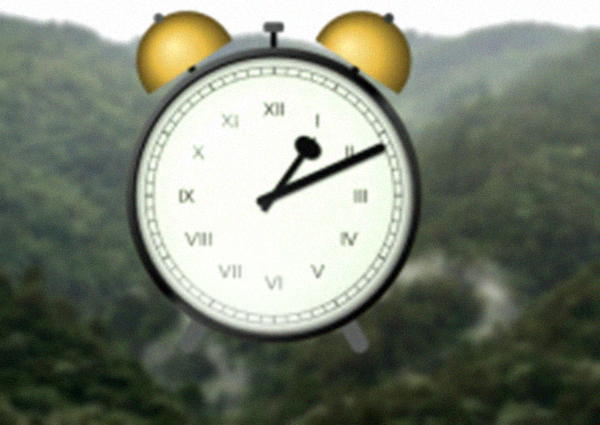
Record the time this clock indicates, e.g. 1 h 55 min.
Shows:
1 h 11 min
